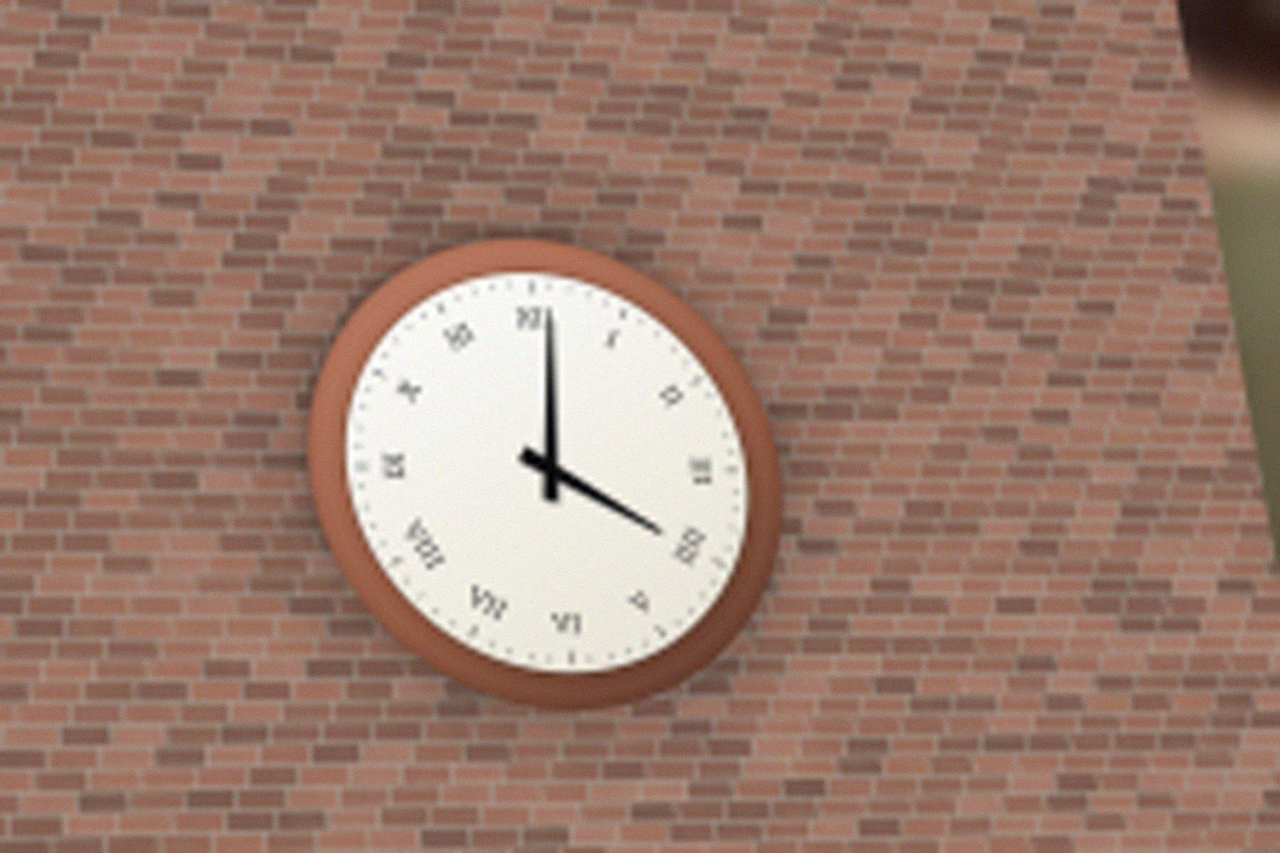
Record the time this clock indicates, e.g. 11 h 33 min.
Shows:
4 h 01 min
